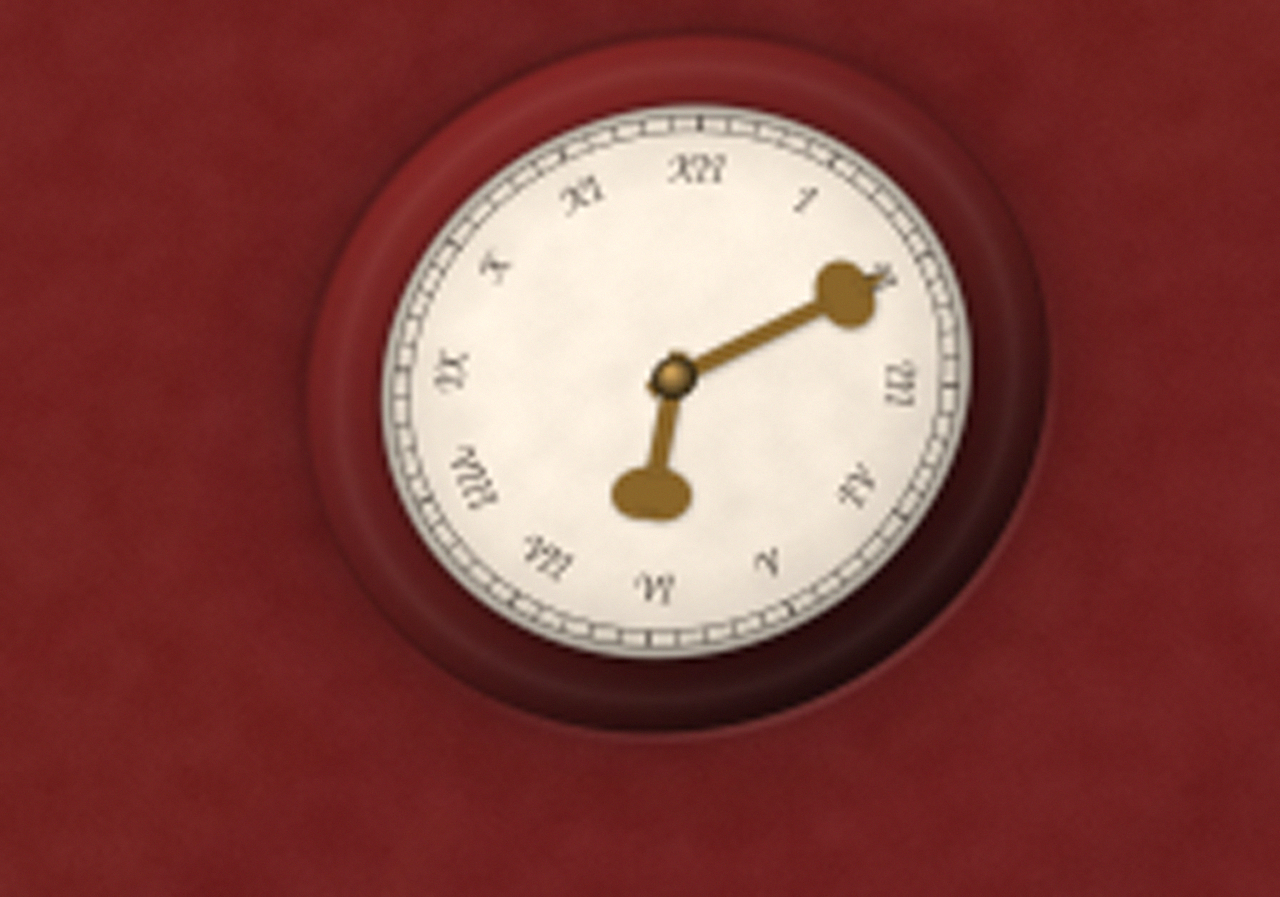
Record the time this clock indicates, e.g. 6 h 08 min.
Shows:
6 h 10 min
